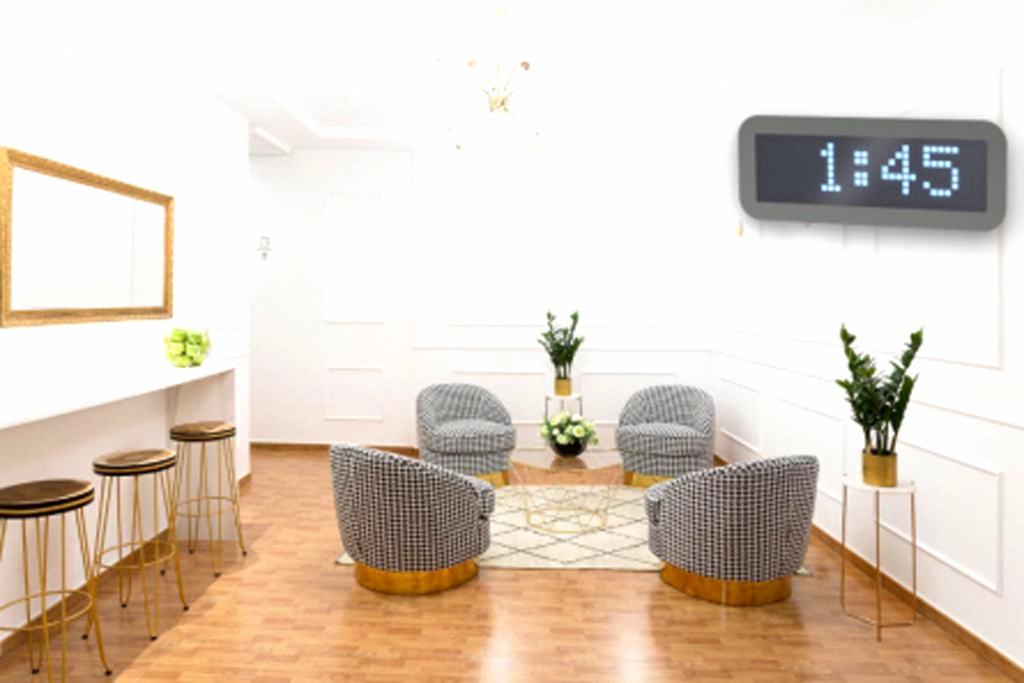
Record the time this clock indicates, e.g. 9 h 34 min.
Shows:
1 h 45 min
